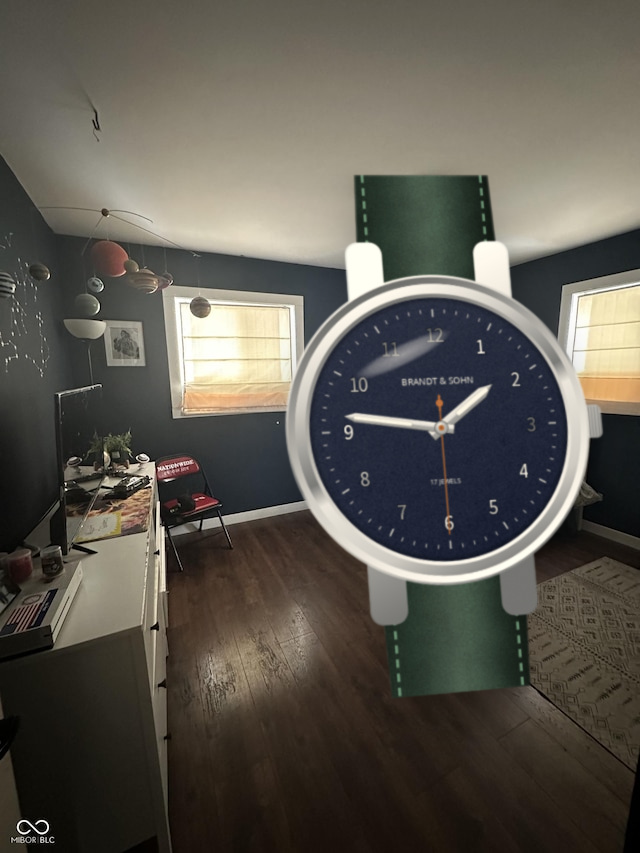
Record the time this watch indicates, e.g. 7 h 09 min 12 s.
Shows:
1 h 46 min 30 s
